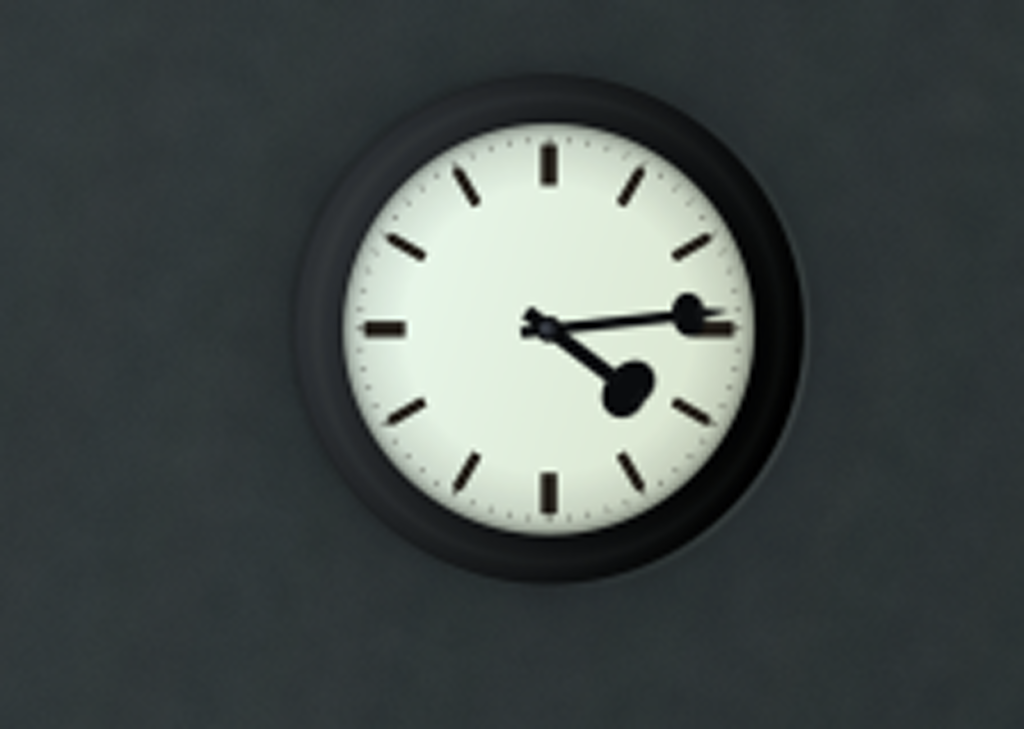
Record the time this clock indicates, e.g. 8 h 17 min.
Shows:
4 h 14 min
